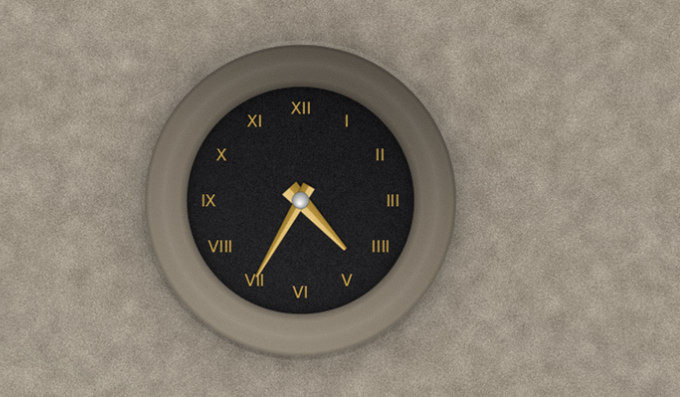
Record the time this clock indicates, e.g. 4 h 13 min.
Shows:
4 h 35 min
